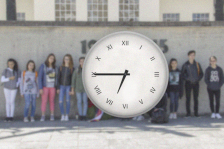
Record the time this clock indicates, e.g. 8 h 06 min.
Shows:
6 h 45 min
